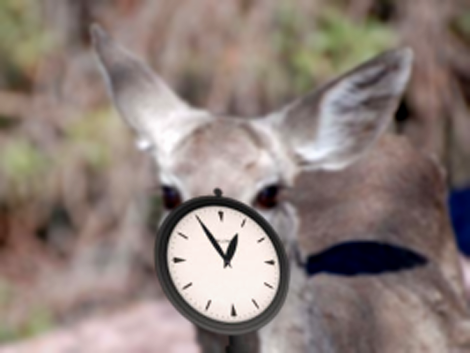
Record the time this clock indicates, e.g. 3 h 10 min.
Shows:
12 h 55 min
